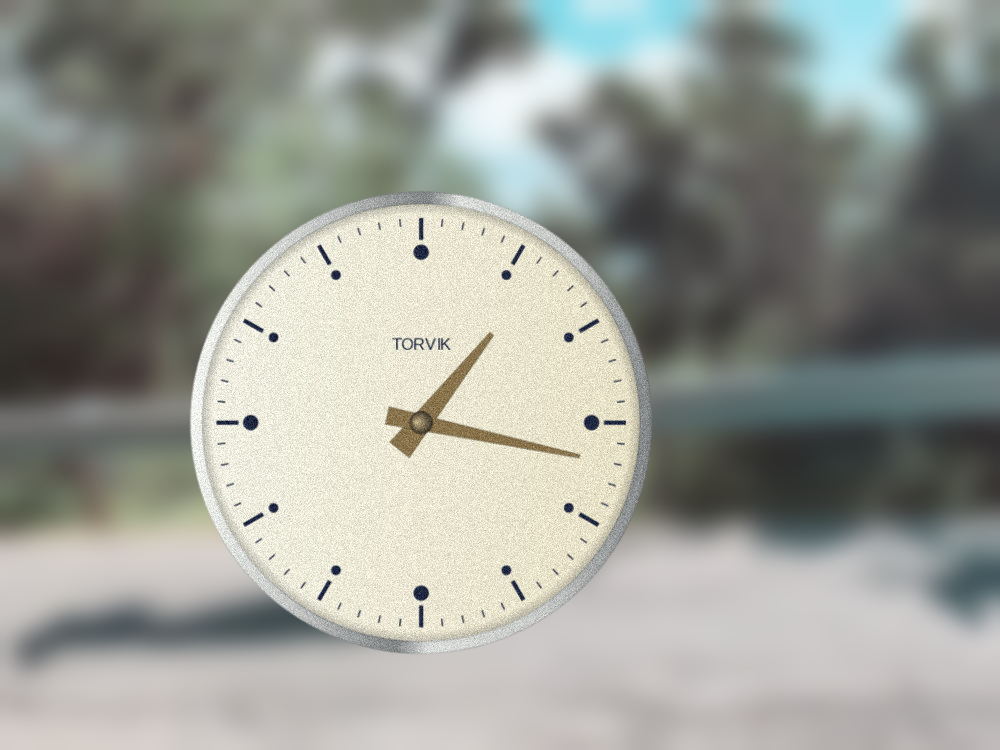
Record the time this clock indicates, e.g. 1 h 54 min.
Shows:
1 h 17 min
